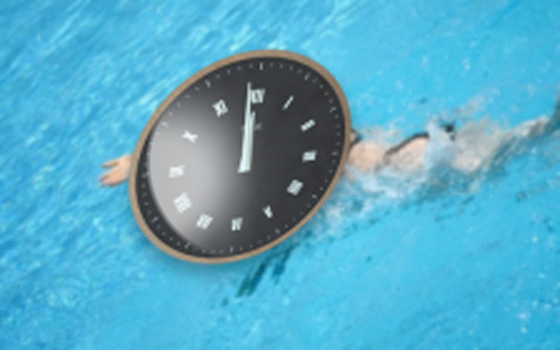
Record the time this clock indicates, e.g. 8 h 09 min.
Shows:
11 h 59 min
